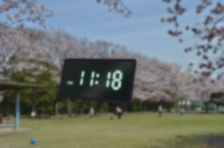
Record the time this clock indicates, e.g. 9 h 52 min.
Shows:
11 h 18 min
